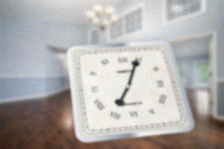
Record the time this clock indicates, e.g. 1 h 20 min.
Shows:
7 h 04 min
